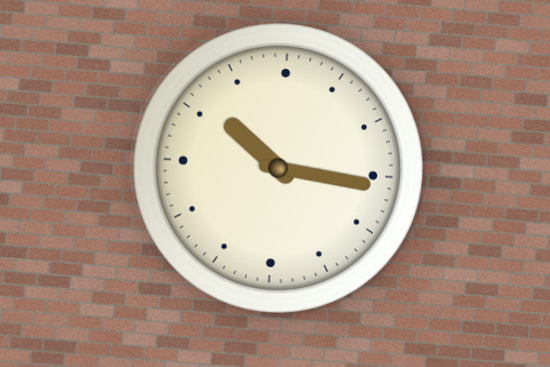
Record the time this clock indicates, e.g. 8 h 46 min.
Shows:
10 h 16 min
